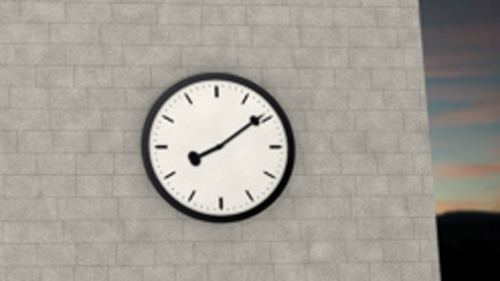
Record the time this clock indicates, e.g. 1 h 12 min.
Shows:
8 h 09 min
